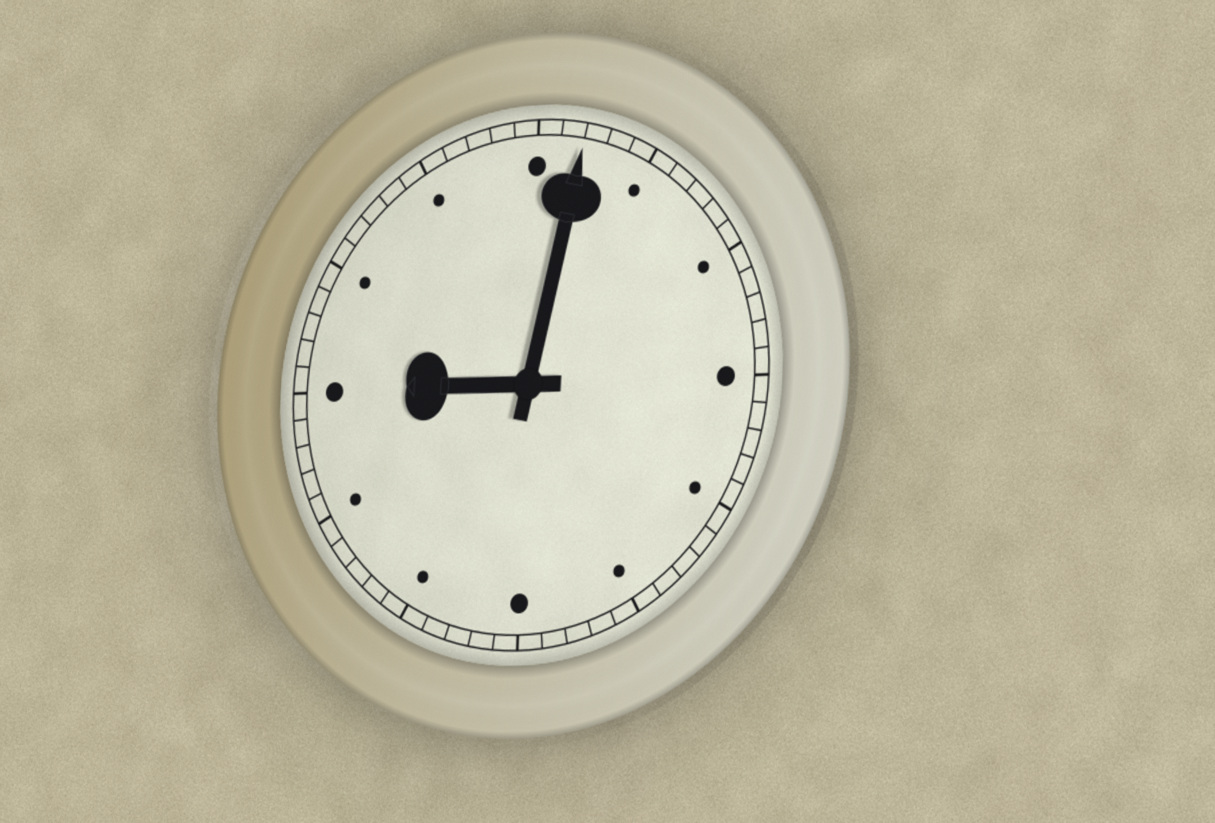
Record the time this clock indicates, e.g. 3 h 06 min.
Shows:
9 h 02 min
